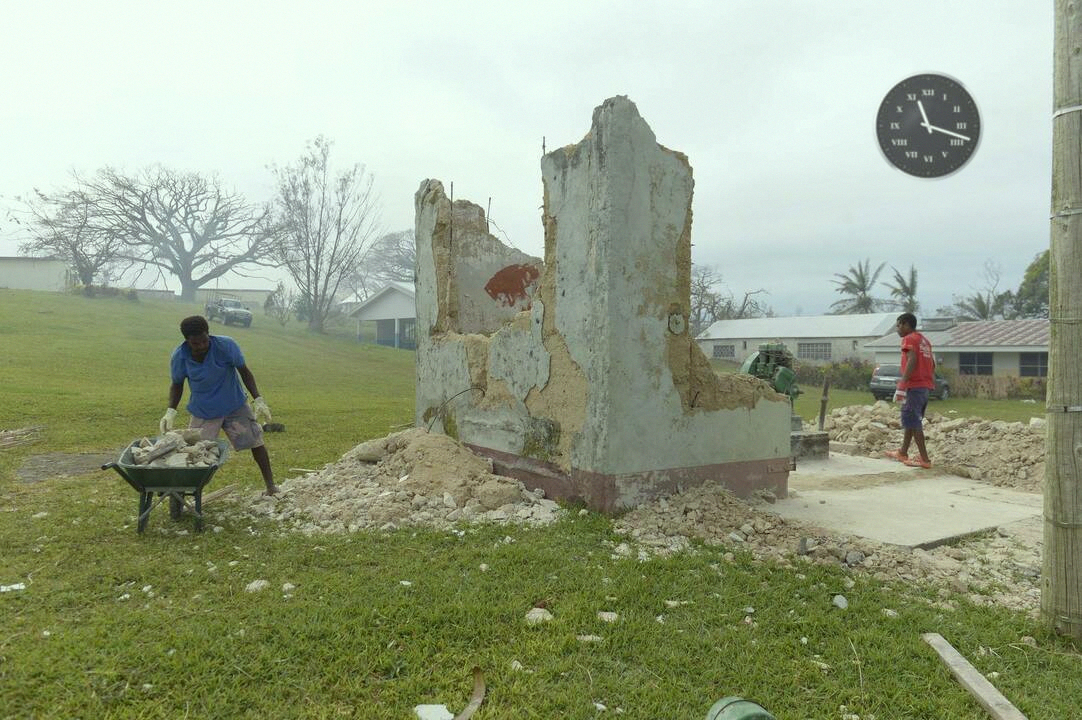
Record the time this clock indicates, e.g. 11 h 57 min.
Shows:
11 h 18 min
